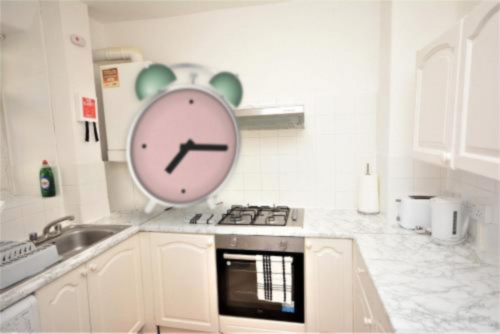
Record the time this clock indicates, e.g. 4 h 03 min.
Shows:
7 h 15 min
